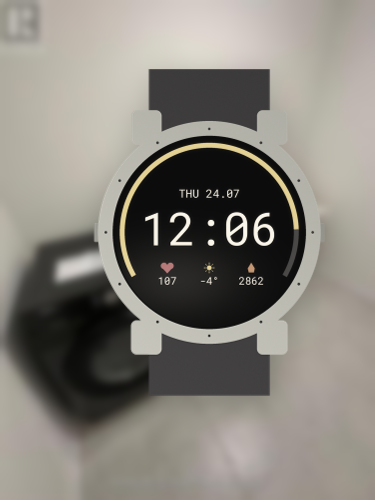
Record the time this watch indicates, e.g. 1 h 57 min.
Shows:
12 h 06 min
